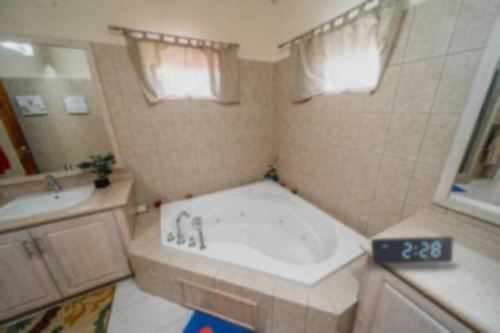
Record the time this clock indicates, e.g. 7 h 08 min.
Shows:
2 h 28 min
